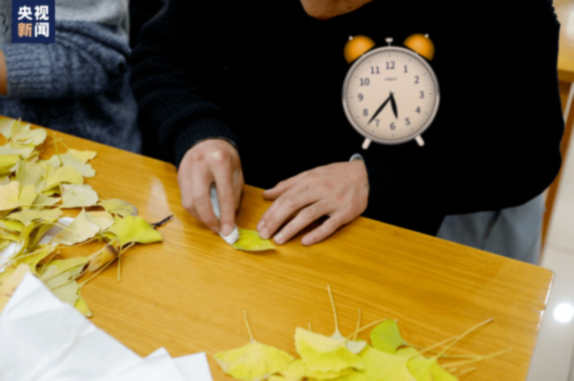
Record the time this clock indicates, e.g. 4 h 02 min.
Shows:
5 h 37 min
